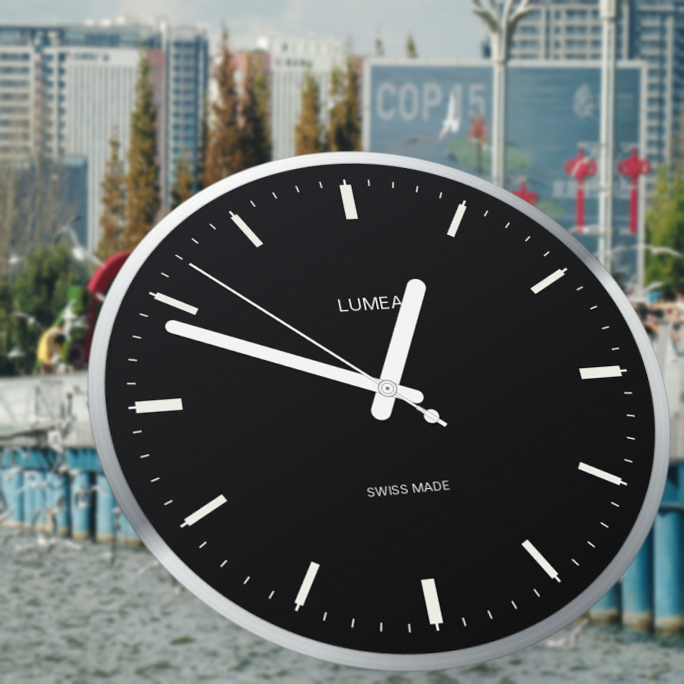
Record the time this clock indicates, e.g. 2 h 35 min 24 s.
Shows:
12 h 48 min 52 s
